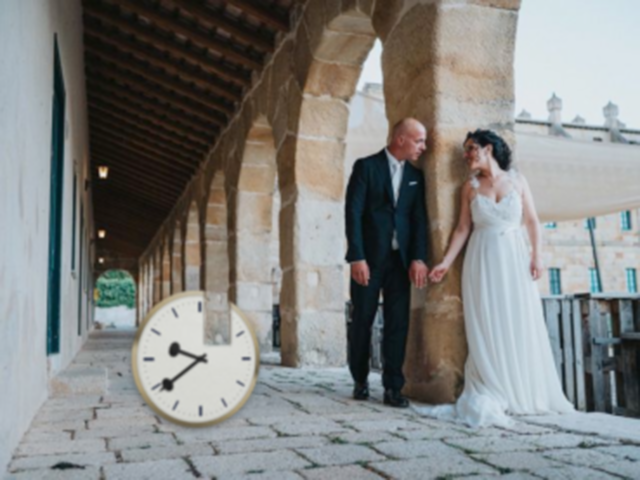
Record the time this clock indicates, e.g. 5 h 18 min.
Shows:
9 h 39 min
